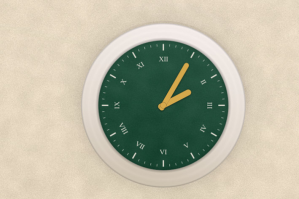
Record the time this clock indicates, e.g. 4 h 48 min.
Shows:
2 h 05 min
